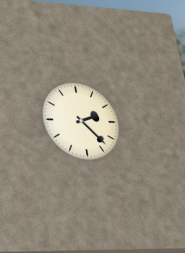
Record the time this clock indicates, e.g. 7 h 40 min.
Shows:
2 h 23 min
